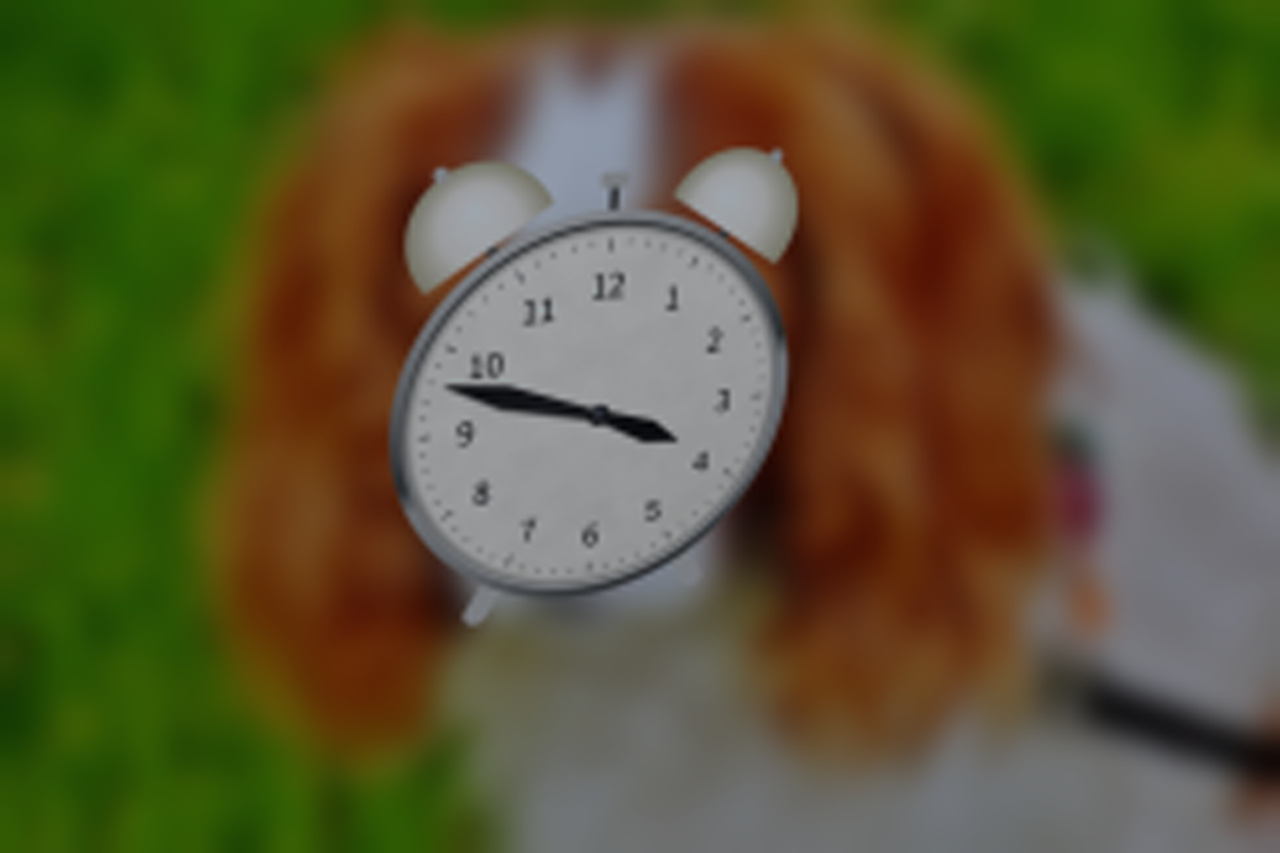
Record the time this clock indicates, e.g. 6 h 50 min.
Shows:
3 h 48 min
